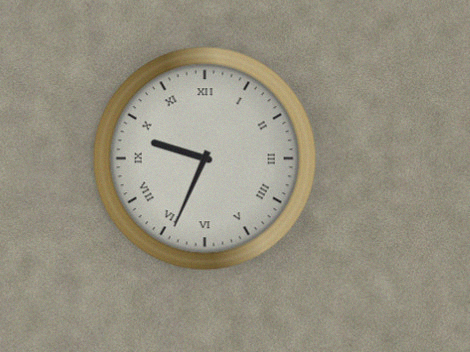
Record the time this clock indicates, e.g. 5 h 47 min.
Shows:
9 h 34 min
